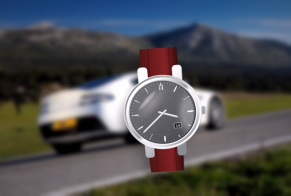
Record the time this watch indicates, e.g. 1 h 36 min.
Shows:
3 h 38 min
